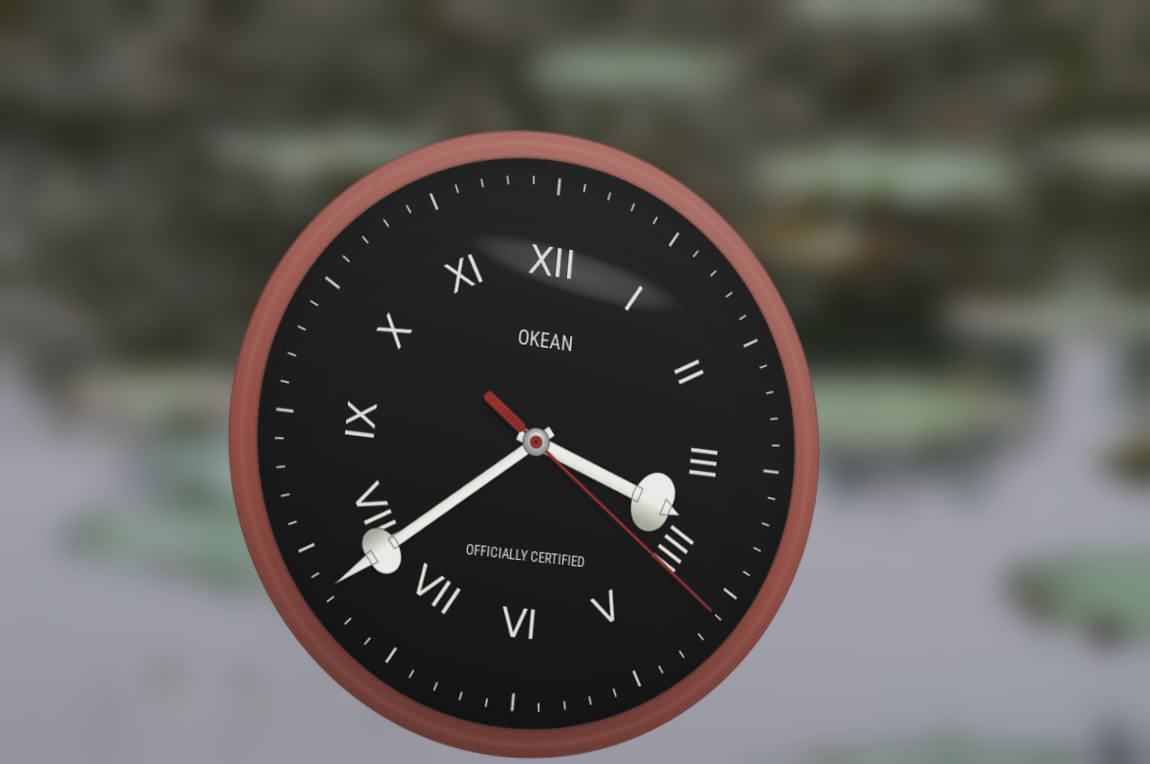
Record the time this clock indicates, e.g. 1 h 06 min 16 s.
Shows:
3 h 38 min 21 s
